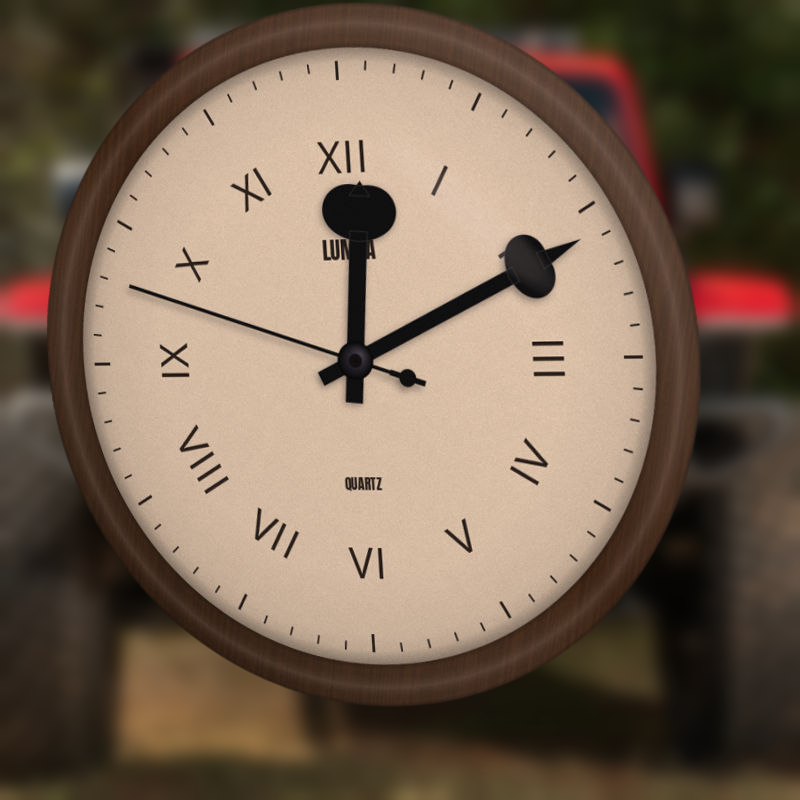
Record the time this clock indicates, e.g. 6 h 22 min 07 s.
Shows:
12 h 10 min 48 s
